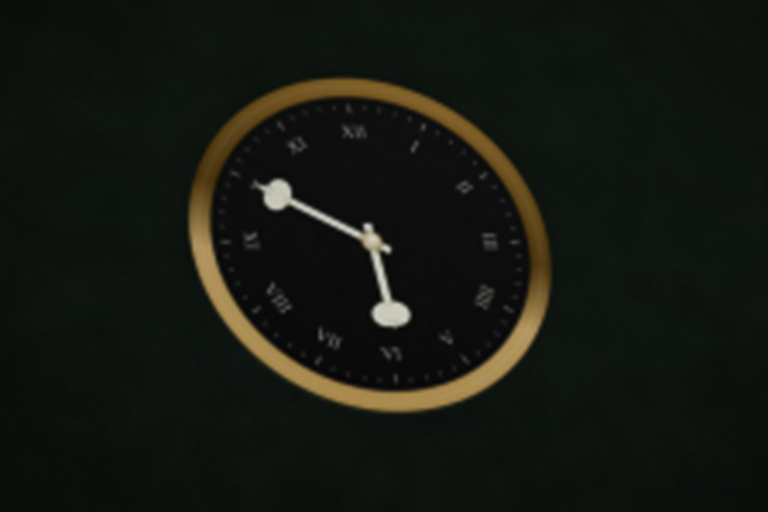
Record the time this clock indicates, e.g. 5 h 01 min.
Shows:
5 h 50 min
